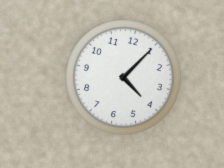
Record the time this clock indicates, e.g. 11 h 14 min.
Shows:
4 h 05 min
